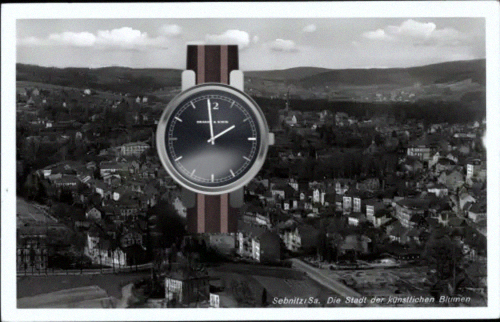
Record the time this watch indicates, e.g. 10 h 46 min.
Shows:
1 h 59 min
